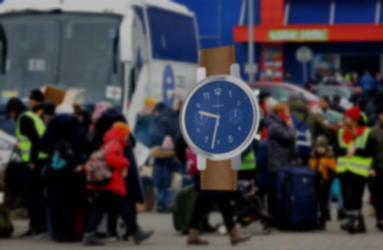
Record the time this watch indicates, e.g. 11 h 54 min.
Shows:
9 h 32 min
